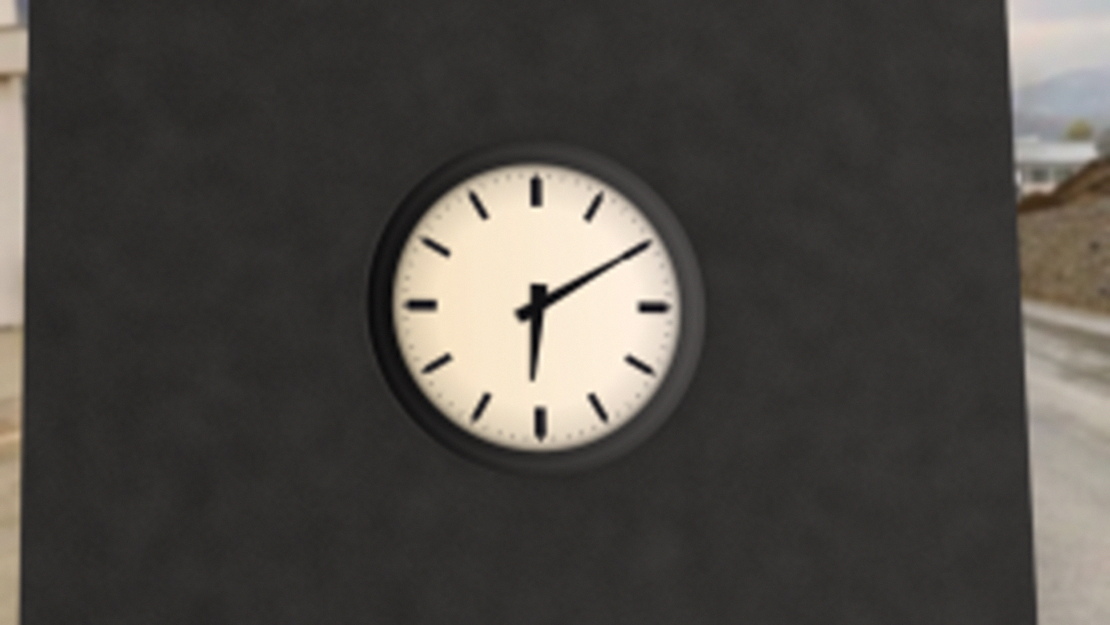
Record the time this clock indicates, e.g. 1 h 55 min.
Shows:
6 h 10 min
